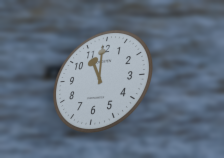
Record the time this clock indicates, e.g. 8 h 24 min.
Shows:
10 h 59 min
